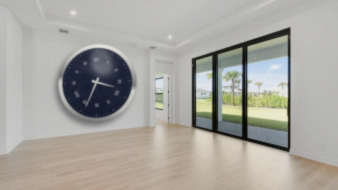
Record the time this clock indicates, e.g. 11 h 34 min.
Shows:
3 h 34 min
